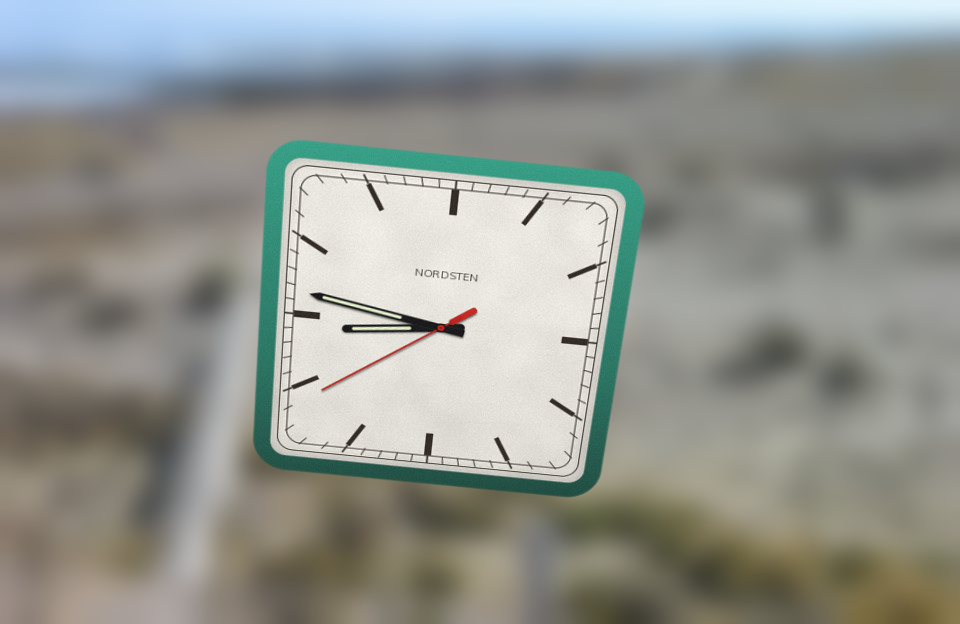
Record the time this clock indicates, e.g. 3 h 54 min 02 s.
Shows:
8 h 46 min 39 s
